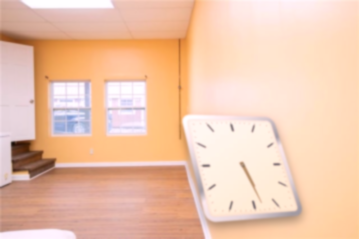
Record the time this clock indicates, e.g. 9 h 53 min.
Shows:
5 h 28 min
